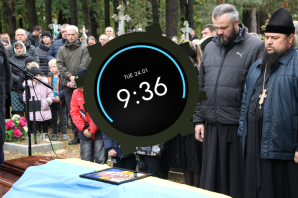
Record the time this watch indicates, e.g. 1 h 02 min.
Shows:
9 h 36 min
